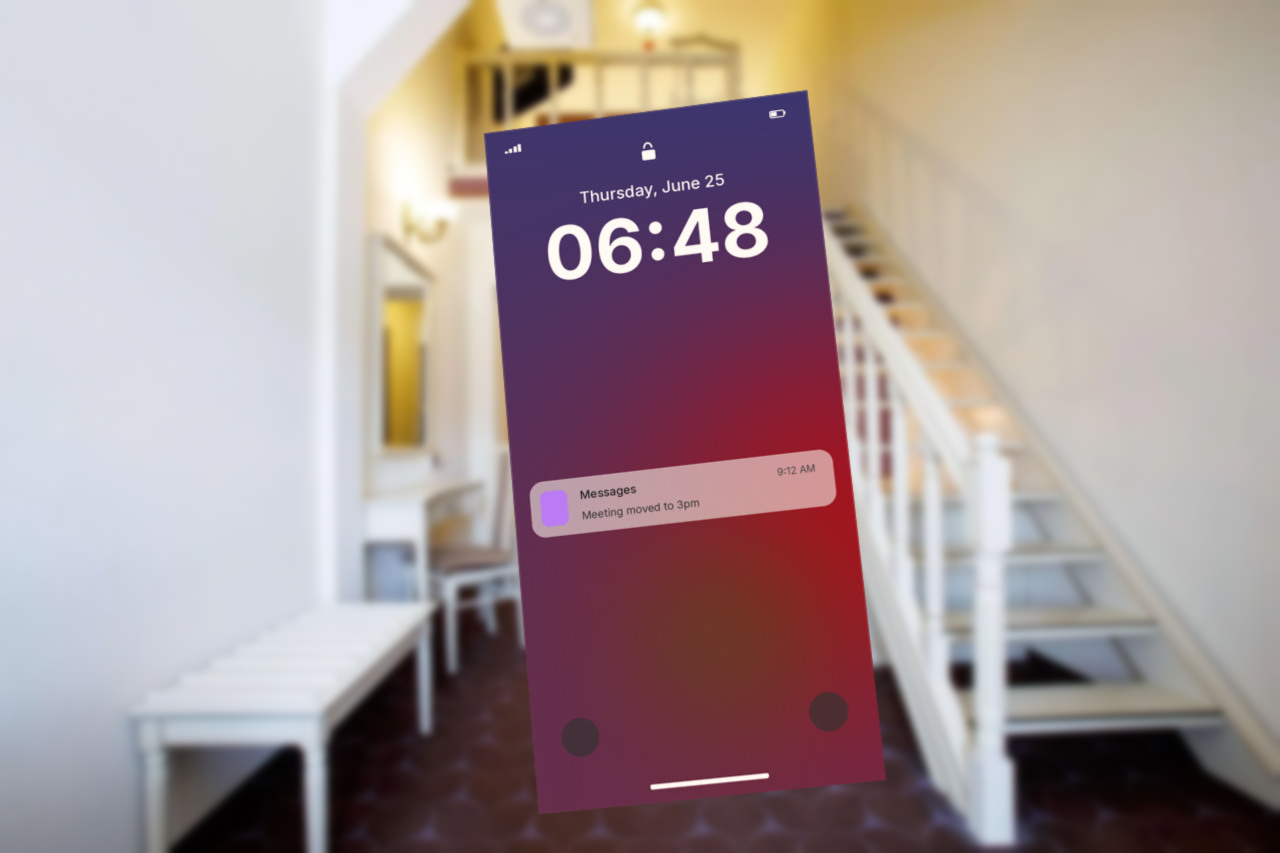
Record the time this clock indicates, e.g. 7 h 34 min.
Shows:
6 h 48 min
